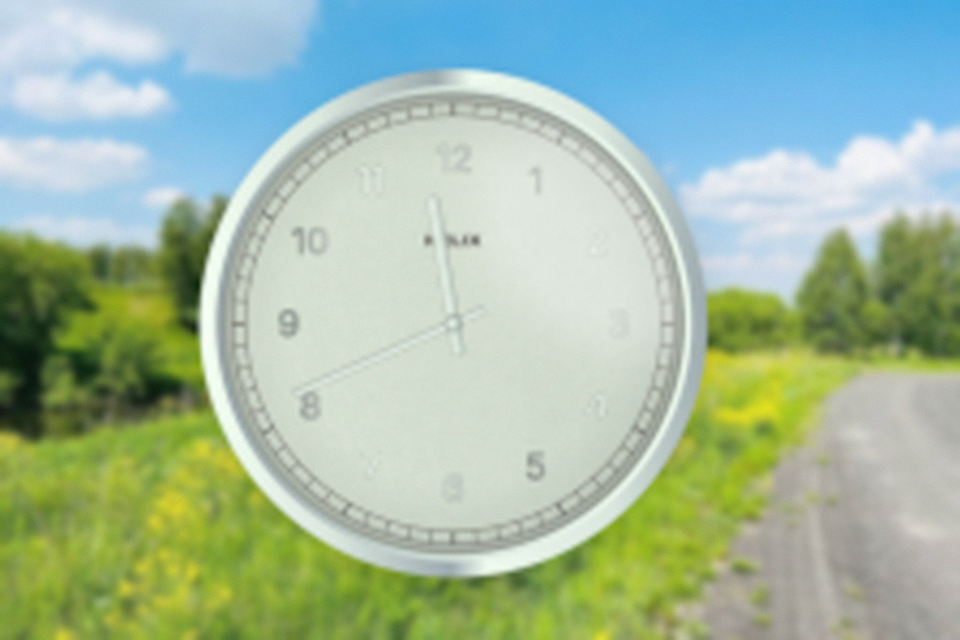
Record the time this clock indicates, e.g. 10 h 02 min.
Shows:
11 h 41 min
